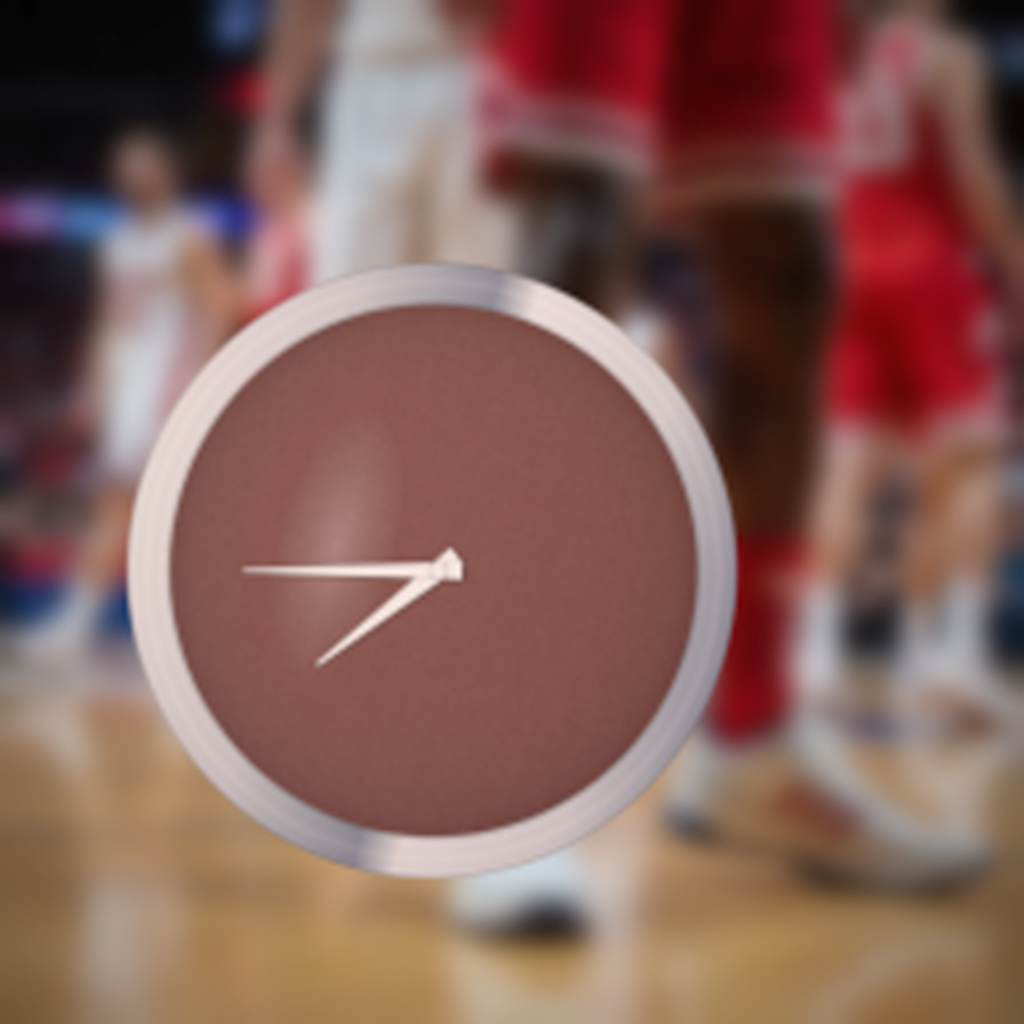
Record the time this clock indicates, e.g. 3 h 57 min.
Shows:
7 h 45 min
